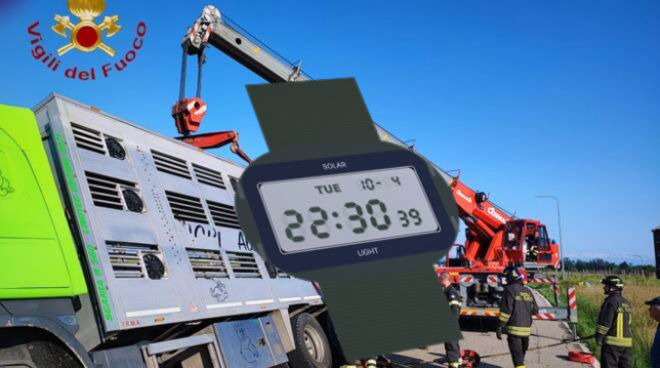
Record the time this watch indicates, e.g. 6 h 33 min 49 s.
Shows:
22 h 30 min 39 s
